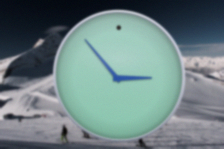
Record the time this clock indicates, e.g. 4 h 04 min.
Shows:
2 h 53 min
